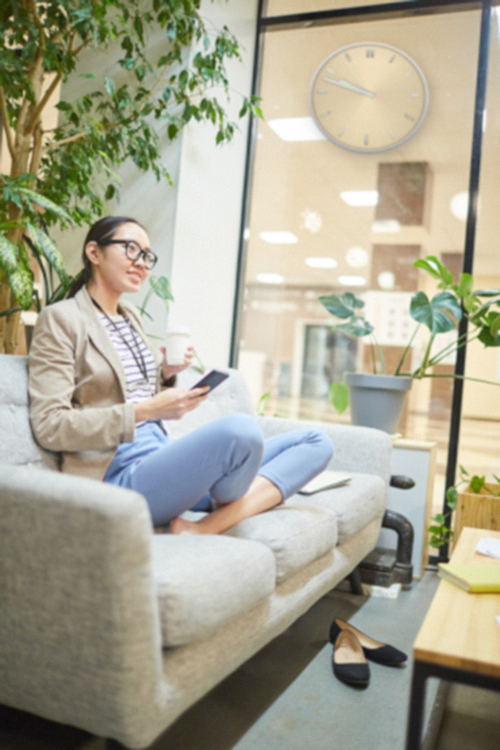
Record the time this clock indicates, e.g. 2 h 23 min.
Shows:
9 h 48 min
